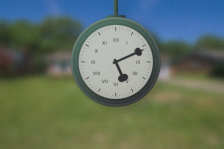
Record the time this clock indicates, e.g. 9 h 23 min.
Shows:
5 h 11 min
